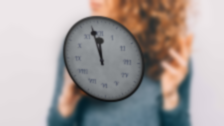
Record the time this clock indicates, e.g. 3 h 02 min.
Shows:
11 h 58 min
